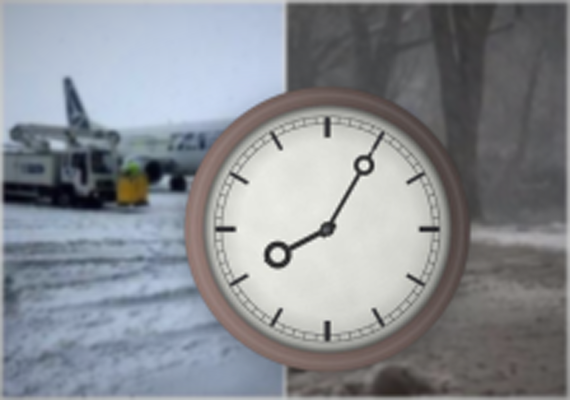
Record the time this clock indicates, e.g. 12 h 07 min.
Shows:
8 h 05 min
